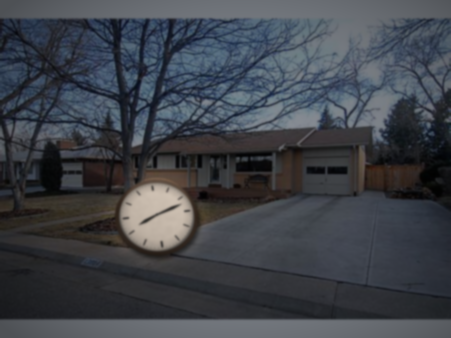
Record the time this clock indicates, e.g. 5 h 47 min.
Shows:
8 h 12 min
